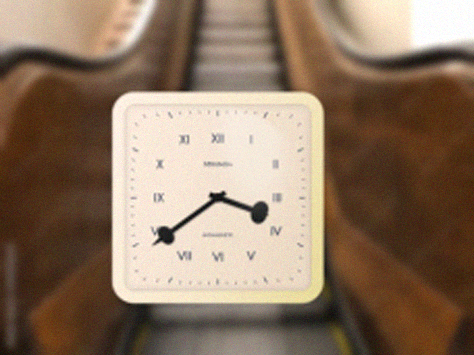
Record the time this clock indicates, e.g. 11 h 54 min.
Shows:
3 h 39 min
